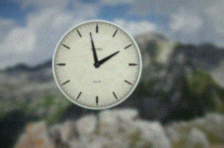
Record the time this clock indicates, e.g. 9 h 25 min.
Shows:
1 h 58 min
